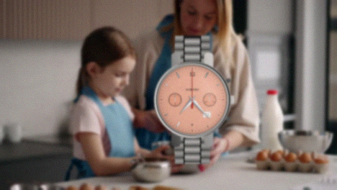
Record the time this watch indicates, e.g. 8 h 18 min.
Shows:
7 h 23 min
